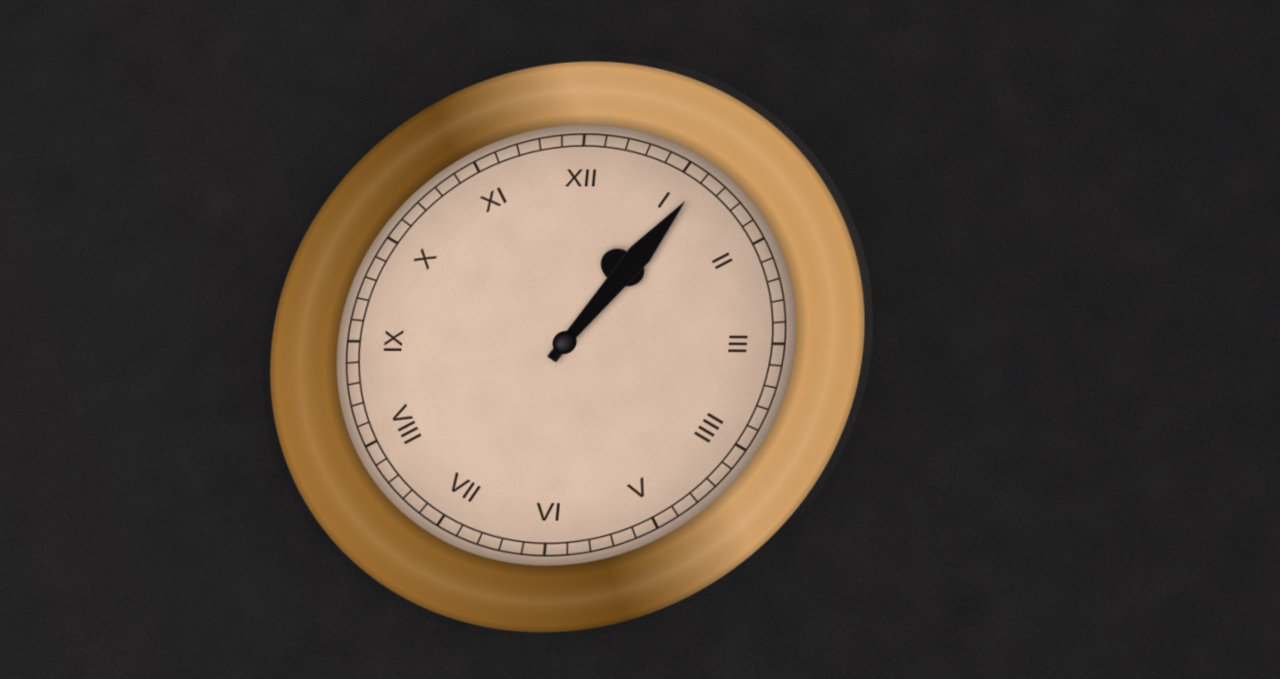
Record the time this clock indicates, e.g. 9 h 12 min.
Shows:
1 h 06 min
